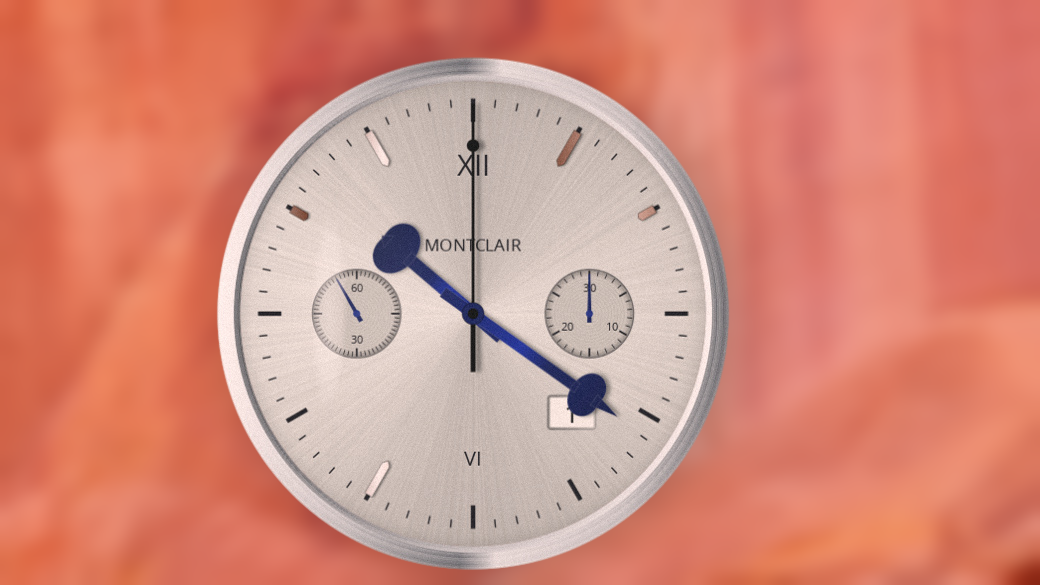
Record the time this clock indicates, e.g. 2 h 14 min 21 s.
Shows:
10 h 20 min 55 s
